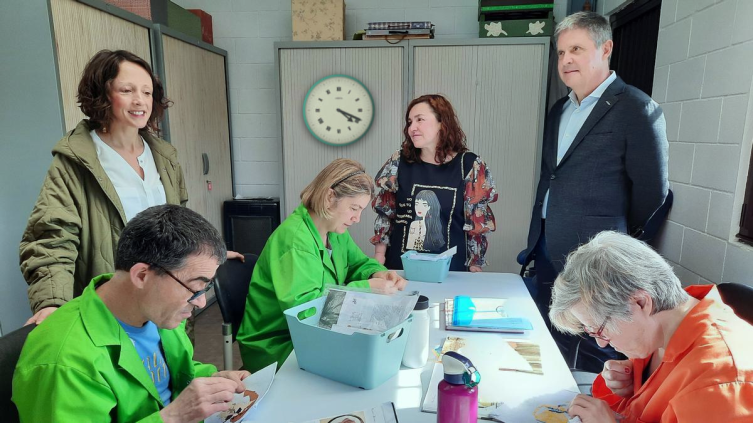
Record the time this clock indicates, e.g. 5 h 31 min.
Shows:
4 h 19 min
